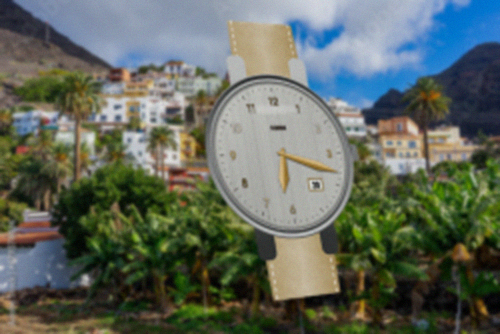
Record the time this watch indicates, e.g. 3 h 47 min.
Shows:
6 h 18 min
